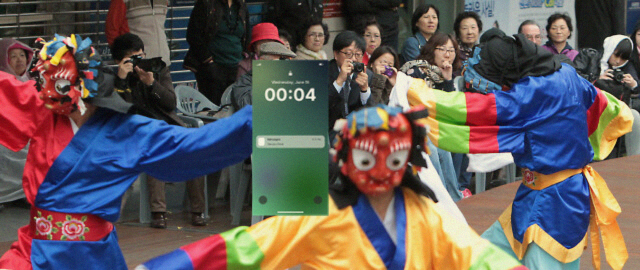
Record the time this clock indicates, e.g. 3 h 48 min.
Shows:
0 h 04 min
